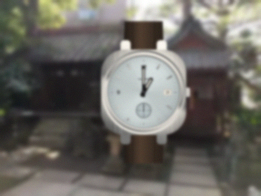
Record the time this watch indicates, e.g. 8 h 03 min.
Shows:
1 h 00 min
